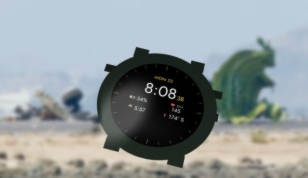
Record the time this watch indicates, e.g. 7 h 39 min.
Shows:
8 h 08 min
